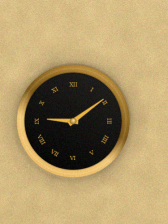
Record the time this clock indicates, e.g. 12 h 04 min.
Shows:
9 h 09 min
